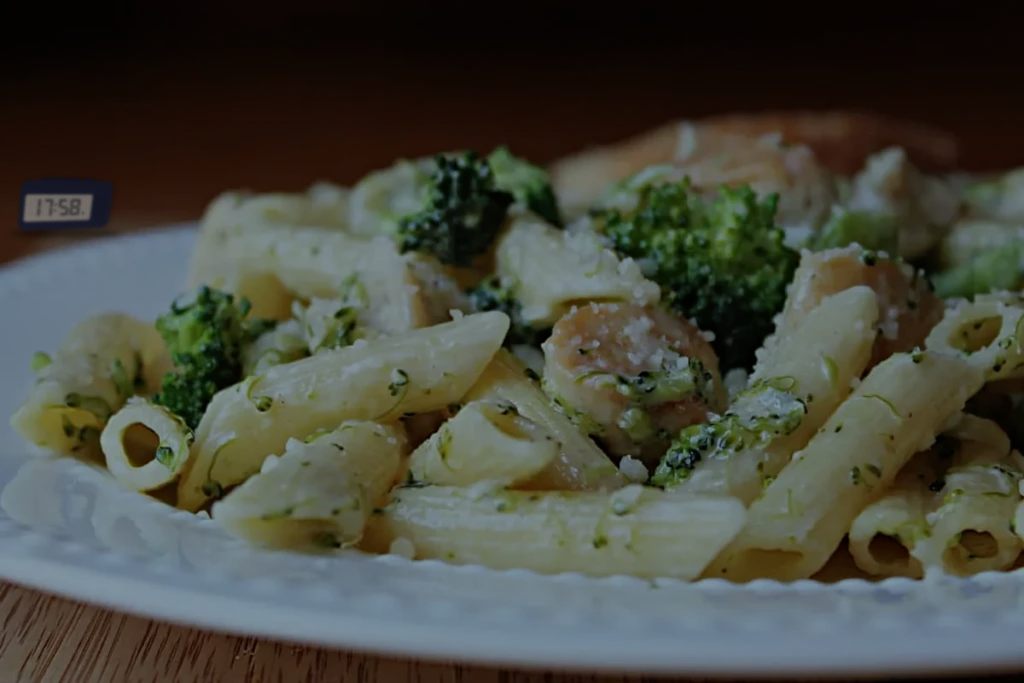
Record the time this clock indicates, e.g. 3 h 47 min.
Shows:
17 h 58 min
